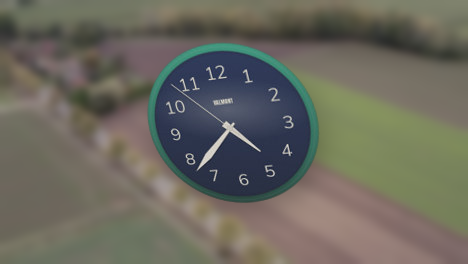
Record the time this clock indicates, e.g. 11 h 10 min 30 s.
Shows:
4 h 37 min 53 s
